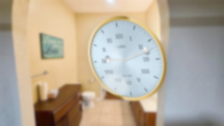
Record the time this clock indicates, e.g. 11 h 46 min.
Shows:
9 h 12 min
